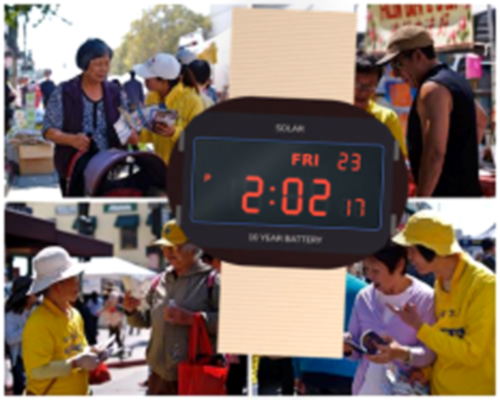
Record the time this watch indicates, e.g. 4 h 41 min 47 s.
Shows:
2 h 02 min 17 s
